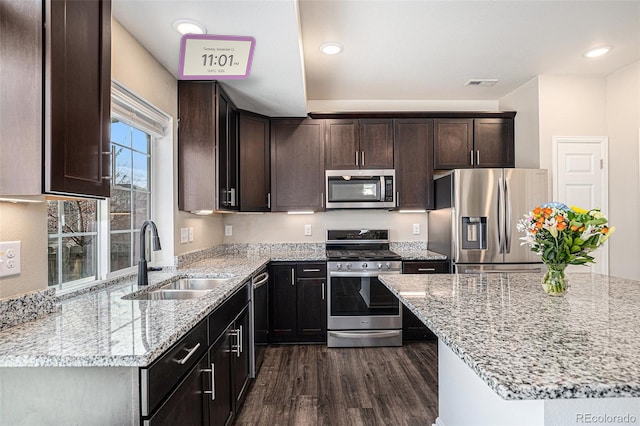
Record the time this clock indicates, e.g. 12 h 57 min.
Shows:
11 h 01 min
